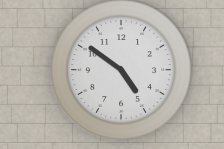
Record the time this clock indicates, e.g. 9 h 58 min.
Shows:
4 h 51 min
